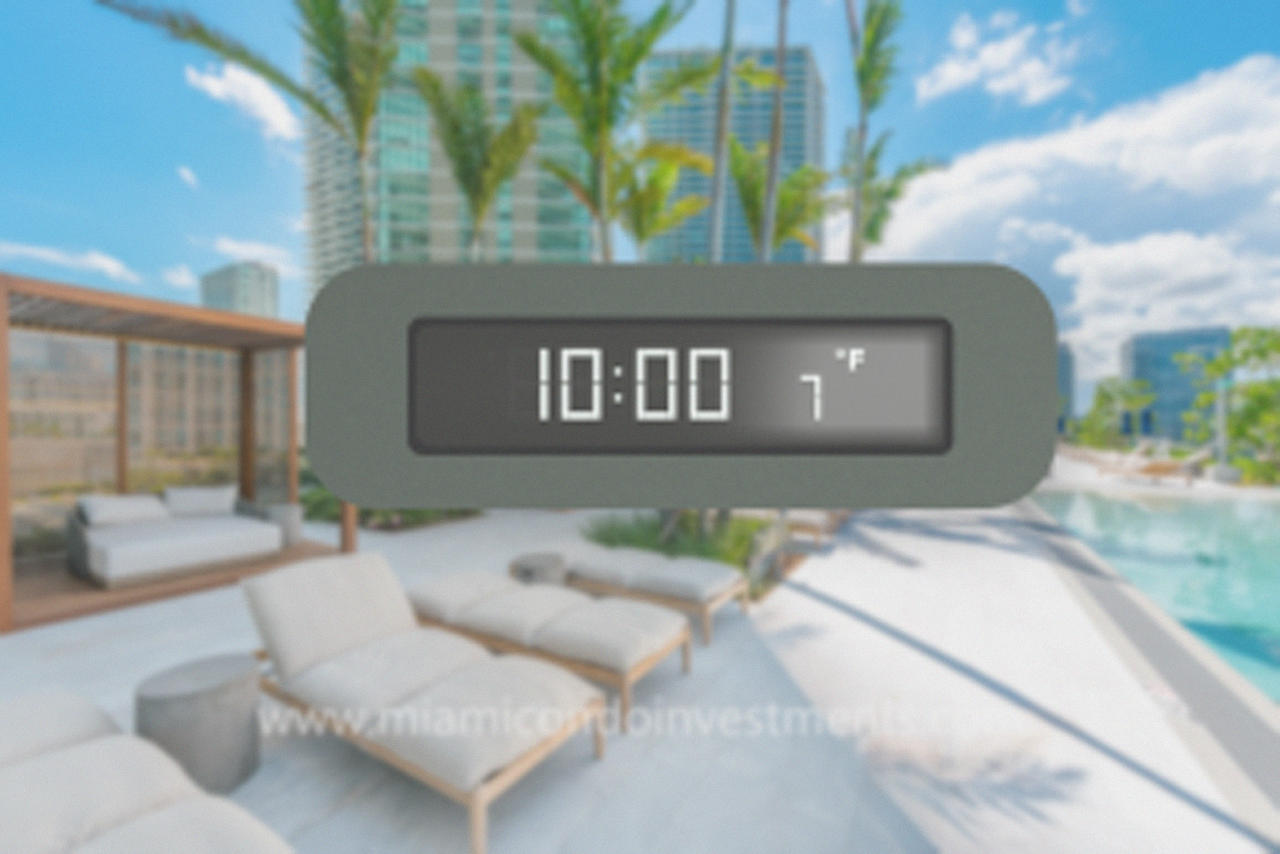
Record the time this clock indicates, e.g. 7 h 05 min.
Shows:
10 h 00 min
